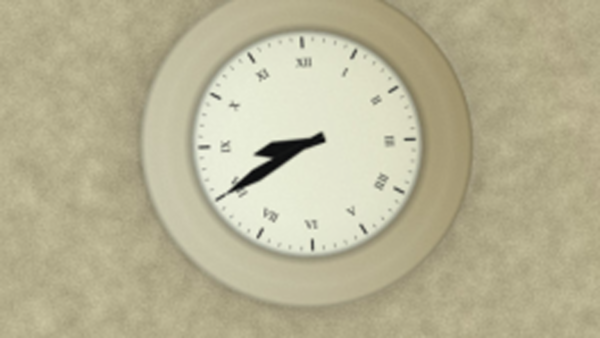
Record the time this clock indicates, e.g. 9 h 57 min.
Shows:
8 h 40 min
